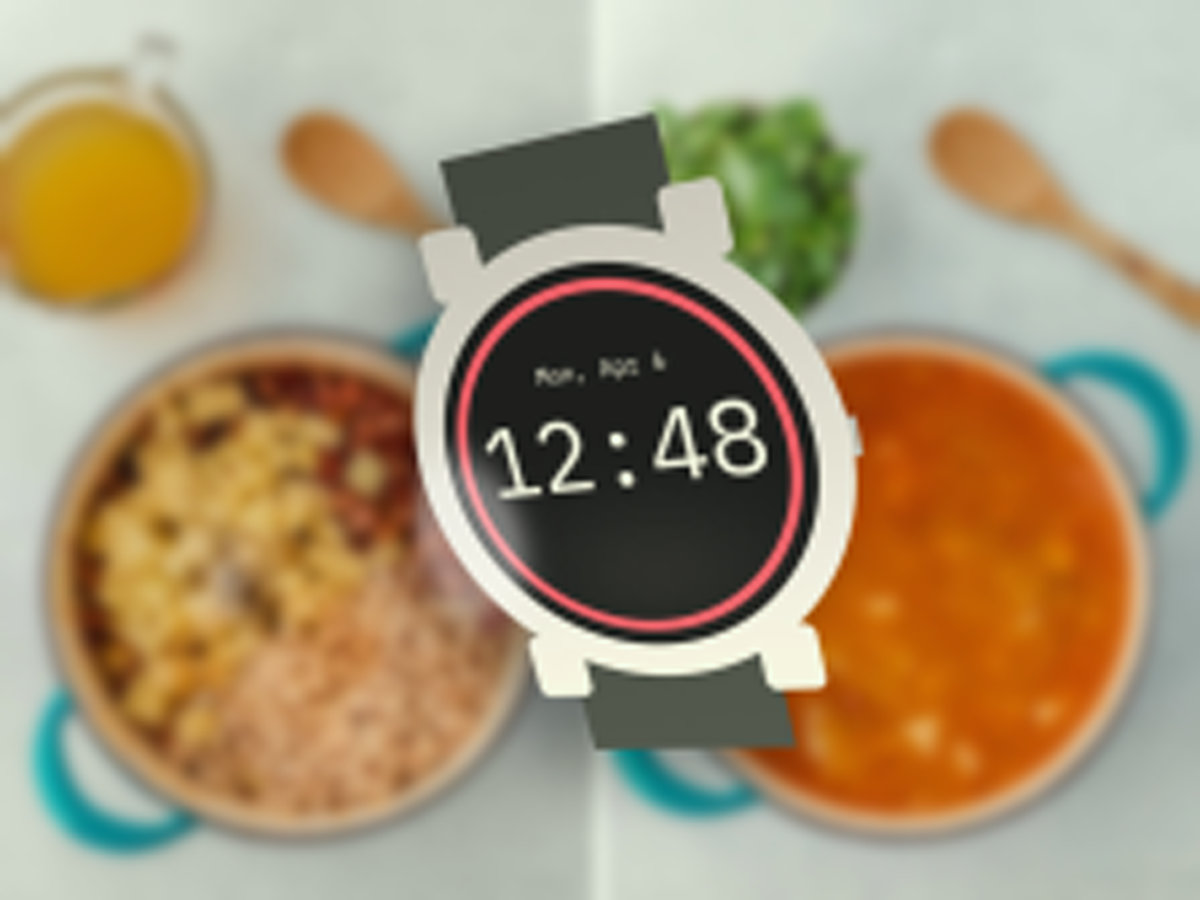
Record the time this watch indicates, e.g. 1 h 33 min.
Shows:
12 h 48 min
